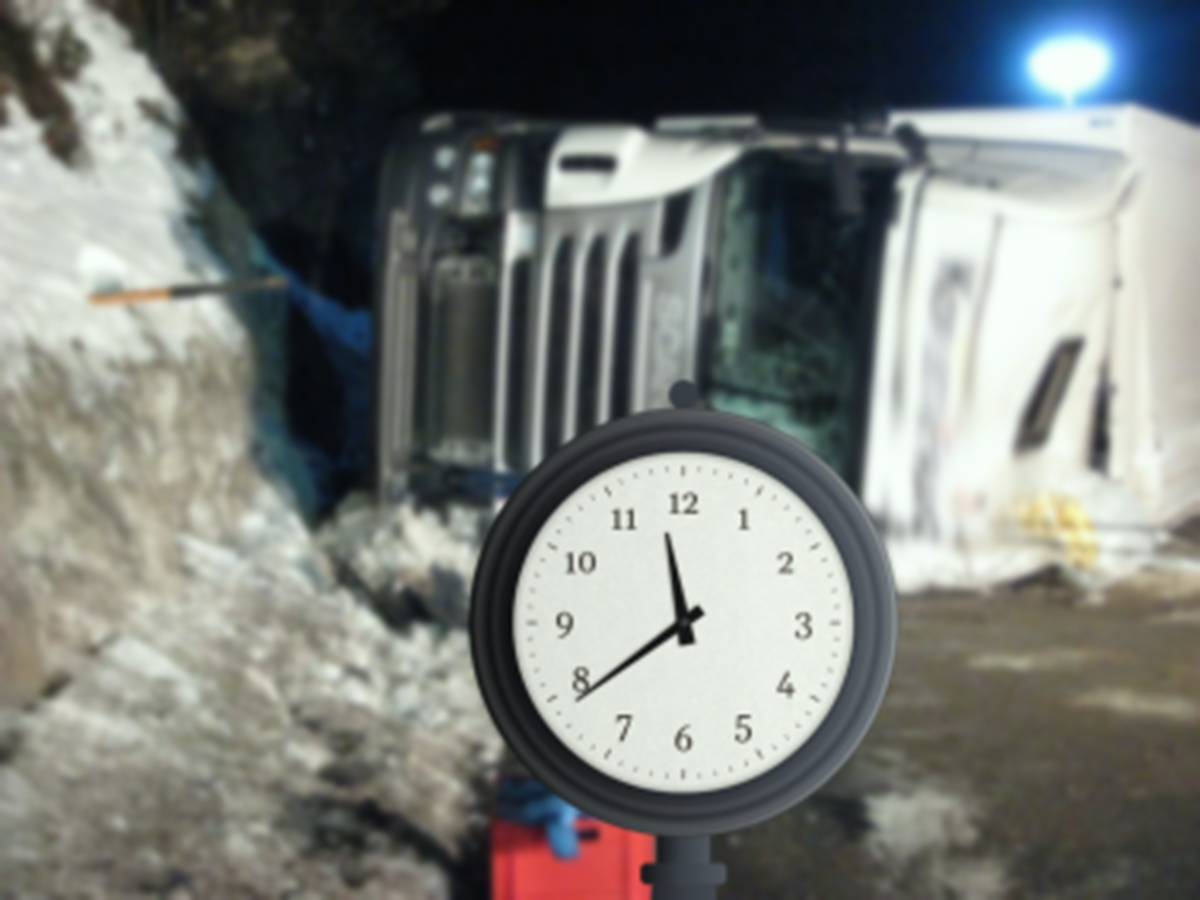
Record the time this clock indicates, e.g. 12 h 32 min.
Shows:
11 h 39 min
